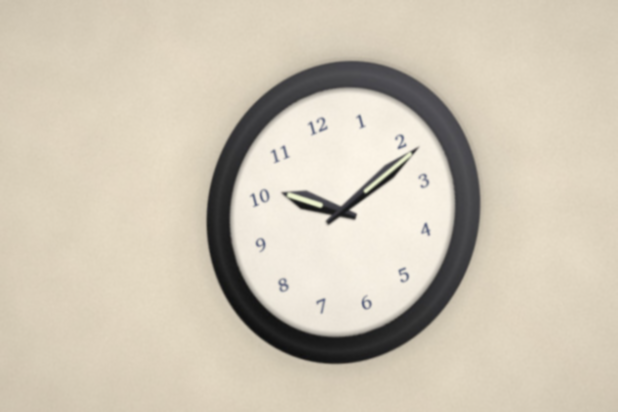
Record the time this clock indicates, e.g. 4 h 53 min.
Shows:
10 h 12 min
